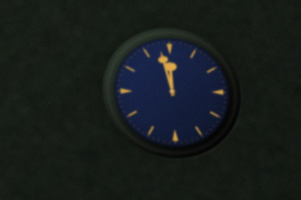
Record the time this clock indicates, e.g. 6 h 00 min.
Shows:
11 h 58 min
